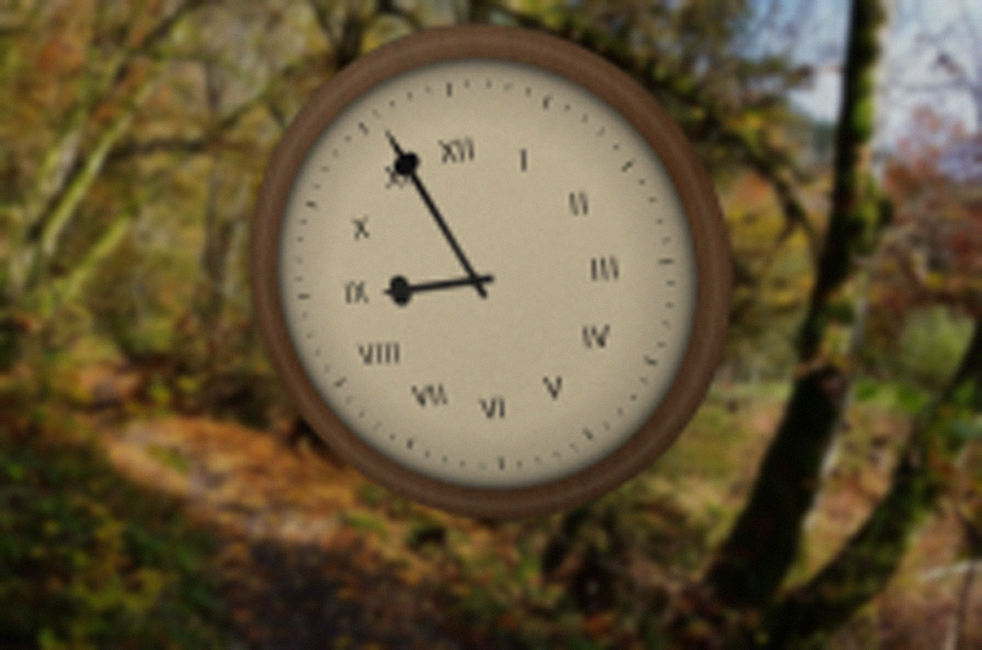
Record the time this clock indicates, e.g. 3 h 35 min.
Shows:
8 h 56 min
